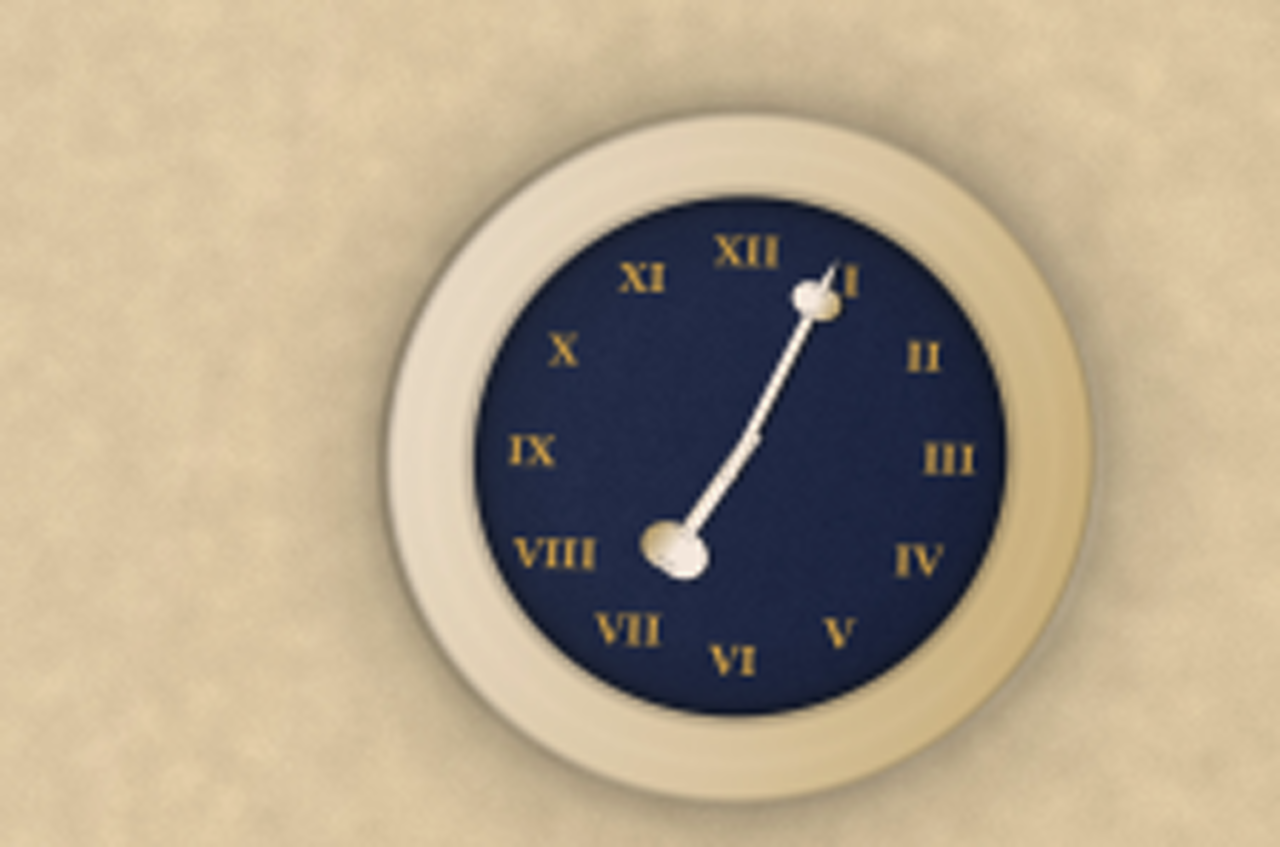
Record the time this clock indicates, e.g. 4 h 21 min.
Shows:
7 h 04 min
